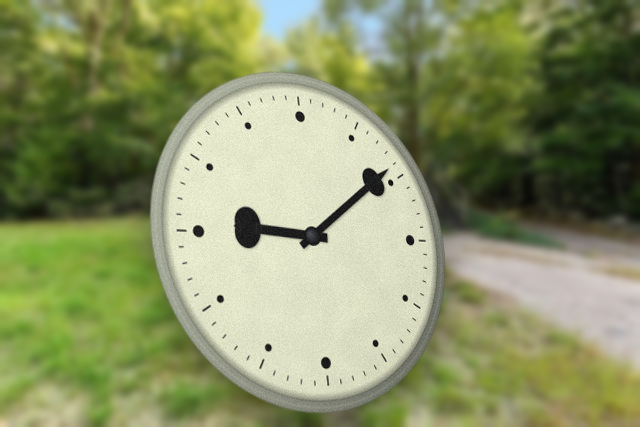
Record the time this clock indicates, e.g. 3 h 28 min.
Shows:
9 h 09 min
